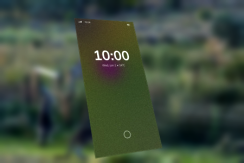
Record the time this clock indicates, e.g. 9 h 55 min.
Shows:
10 h 00 min
